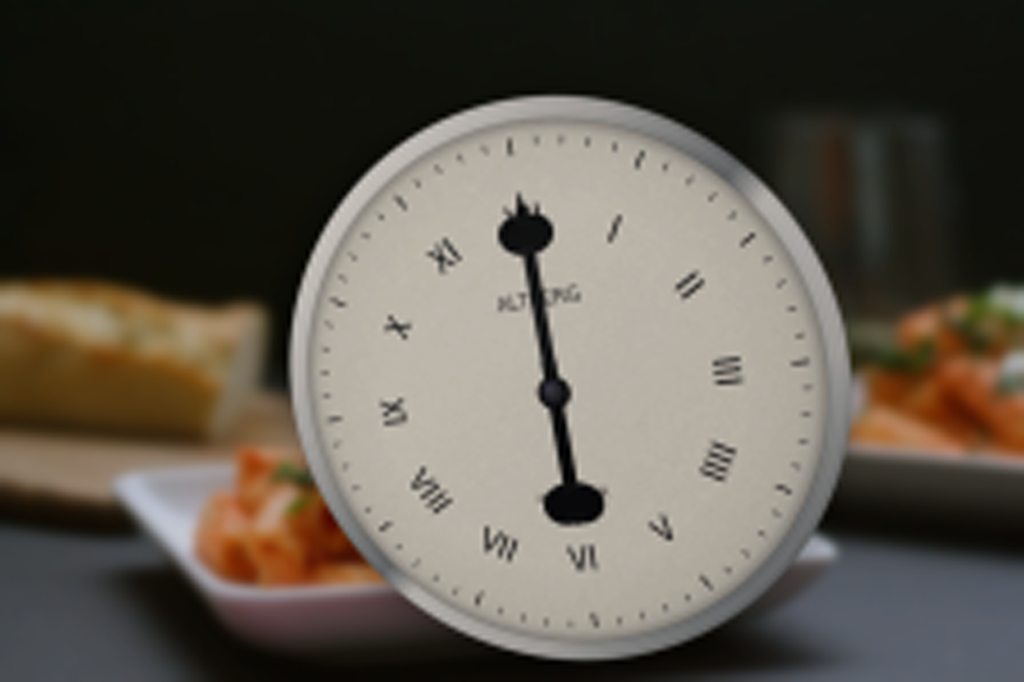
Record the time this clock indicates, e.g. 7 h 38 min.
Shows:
6 h 00 min
